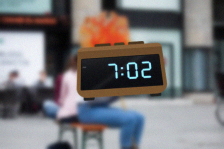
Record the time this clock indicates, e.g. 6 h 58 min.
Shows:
7 h 02 min
